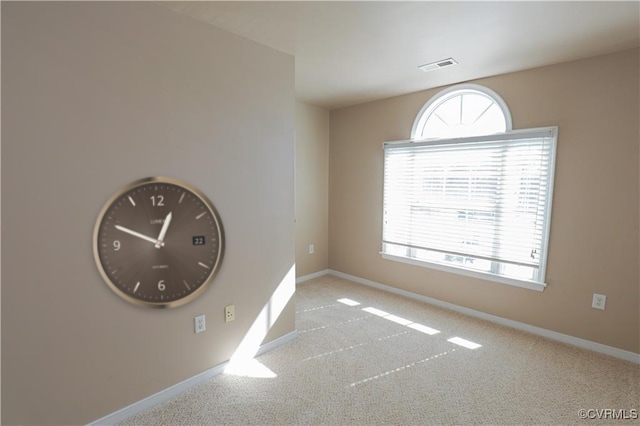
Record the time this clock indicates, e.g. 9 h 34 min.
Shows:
12 h 49 min
